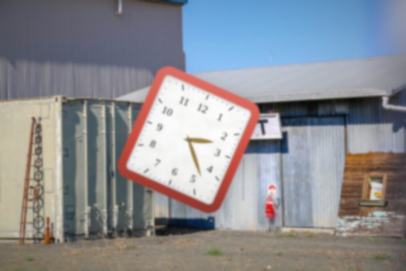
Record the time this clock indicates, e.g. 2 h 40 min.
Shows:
2 h 23 min
